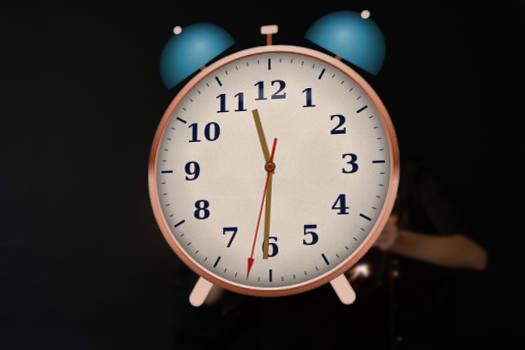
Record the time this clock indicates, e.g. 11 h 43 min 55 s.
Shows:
11 h 30 min 32 s
